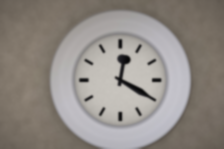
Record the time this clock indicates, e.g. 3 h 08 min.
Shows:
12 h 20 min
